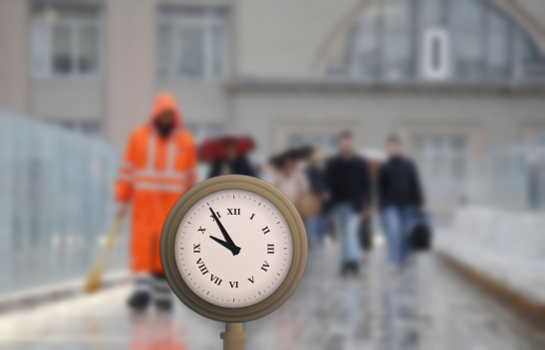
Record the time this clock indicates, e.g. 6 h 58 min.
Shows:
9 h 55 min
